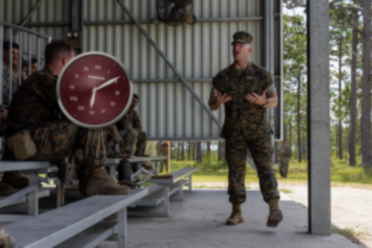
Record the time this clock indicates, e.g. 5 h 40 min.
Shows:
6 h 09 min
